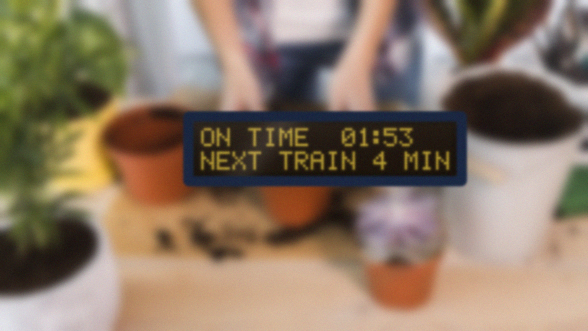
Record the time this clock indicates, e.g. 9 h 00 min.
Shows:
1 h 53 min
